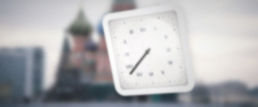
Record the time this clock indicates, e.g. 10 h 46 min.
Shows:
7 h 38 min
